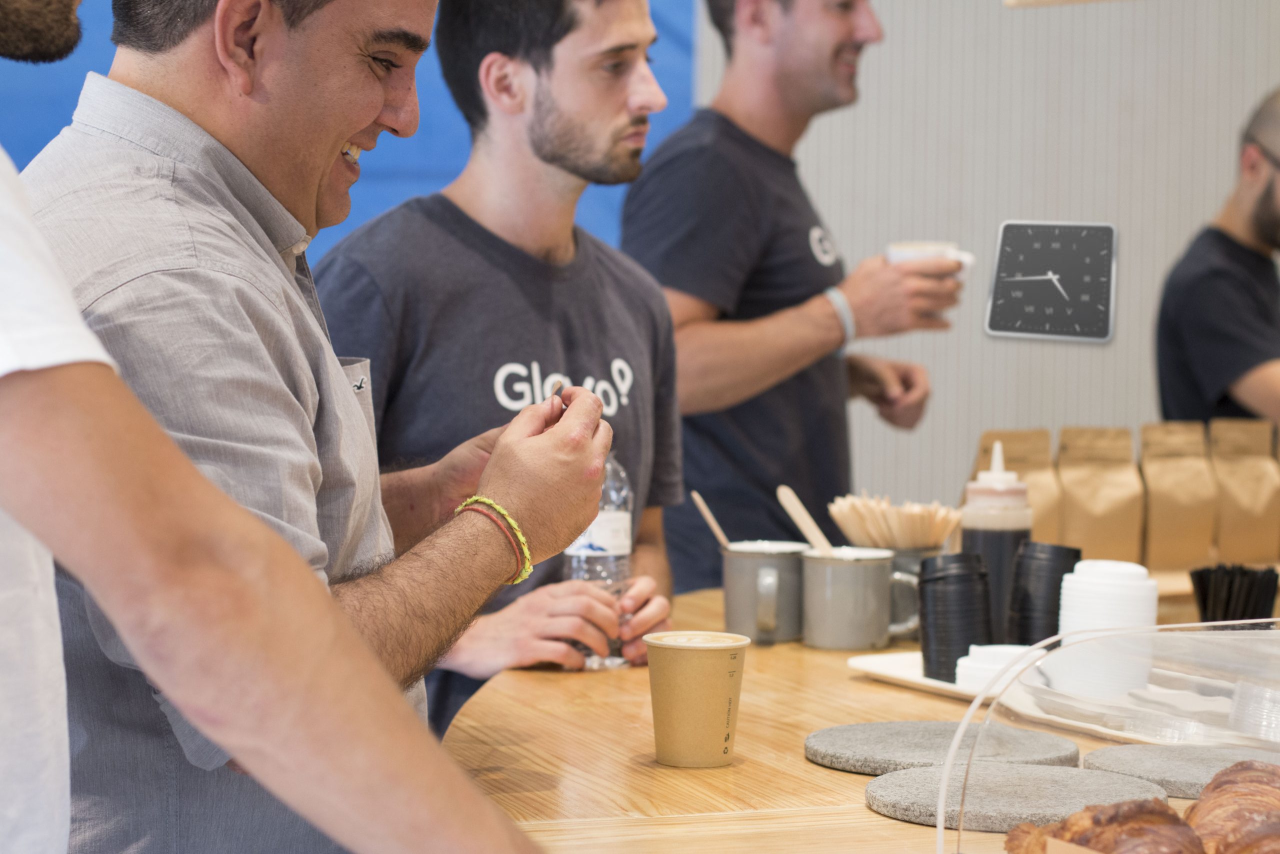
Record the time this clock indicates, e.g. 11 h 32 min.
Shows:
4 h 44 min
